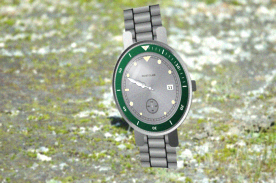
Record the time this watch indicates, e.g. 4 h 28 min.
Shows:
9 h 49 min
